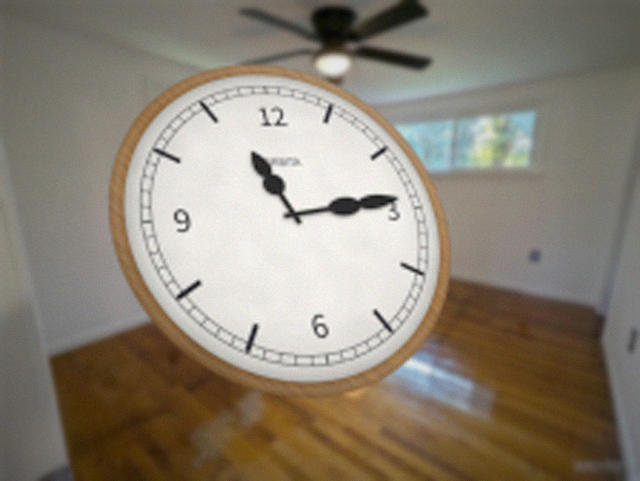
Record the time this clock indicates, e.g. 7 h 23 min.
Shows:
11 h 14 min
